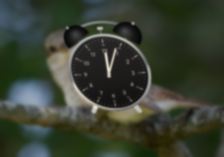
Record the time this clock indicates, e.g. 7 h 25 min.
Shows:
12 h 04 min
